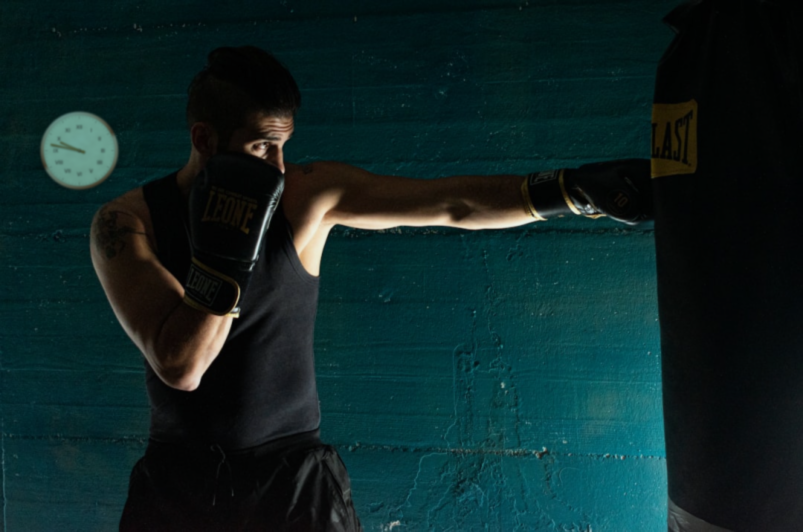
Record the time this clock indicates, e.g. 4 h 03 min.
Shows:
9 h 47 min
